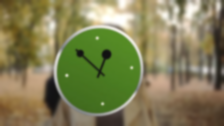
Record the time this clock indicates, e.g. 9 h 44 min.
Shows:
12 h 53 min
